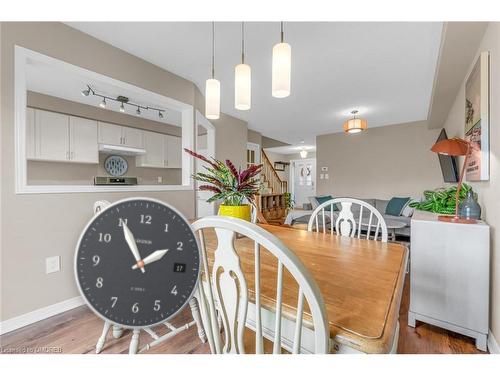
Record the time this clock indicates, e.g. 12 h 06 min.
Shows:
1 h 55 min
